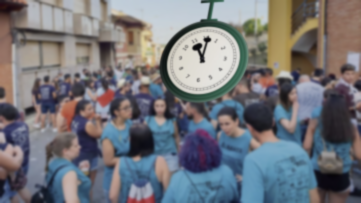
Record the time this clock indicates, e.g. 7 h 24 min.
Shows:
11 h 01 min
